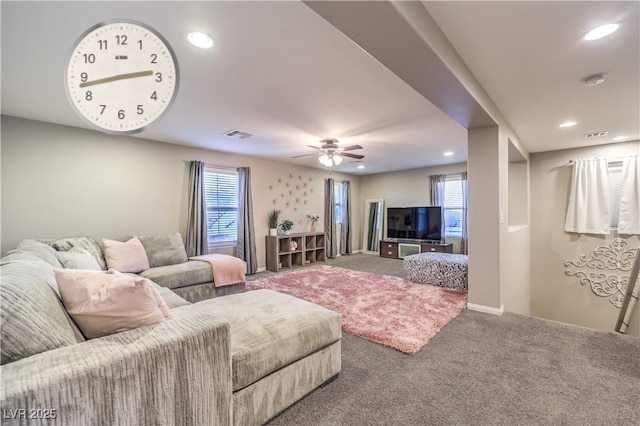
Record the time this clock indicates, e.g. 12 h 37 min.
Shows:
2 h 43 min
